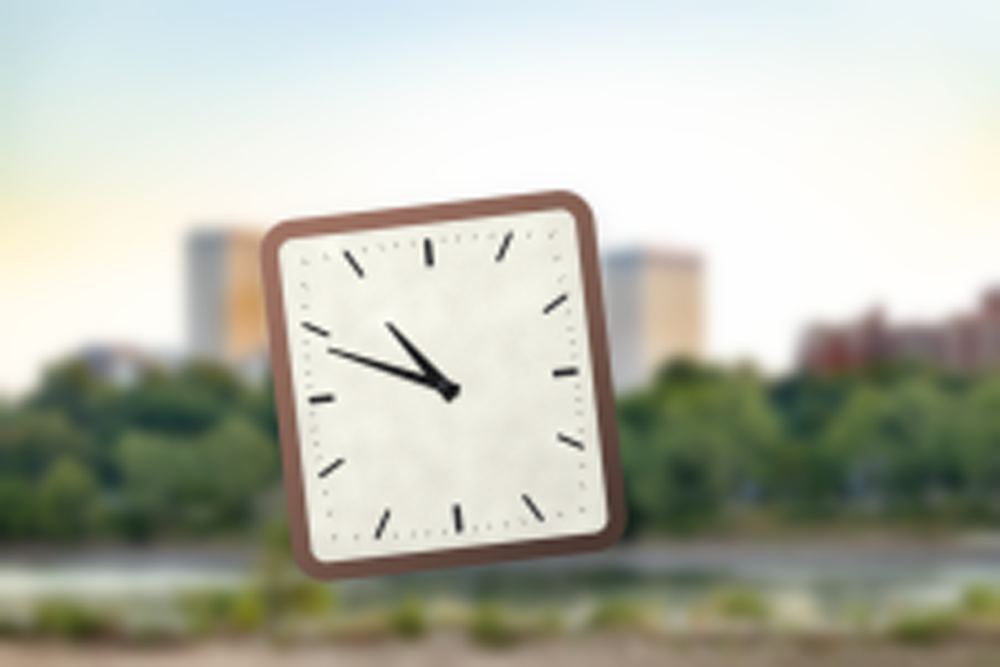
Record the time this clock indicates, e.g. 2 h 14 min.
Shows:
10 h 49 min
